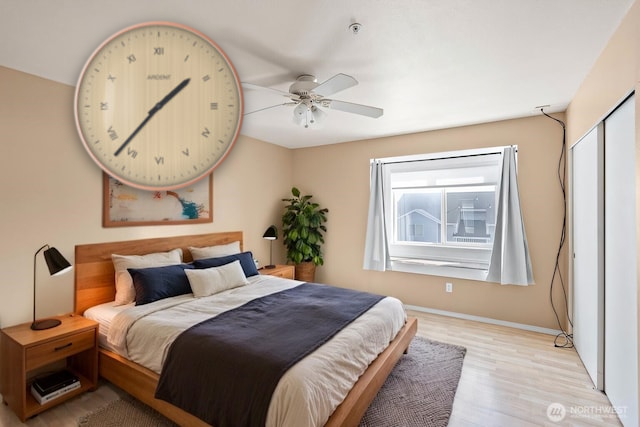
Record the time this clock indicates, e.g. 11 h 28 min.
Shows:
1 h 37 min
